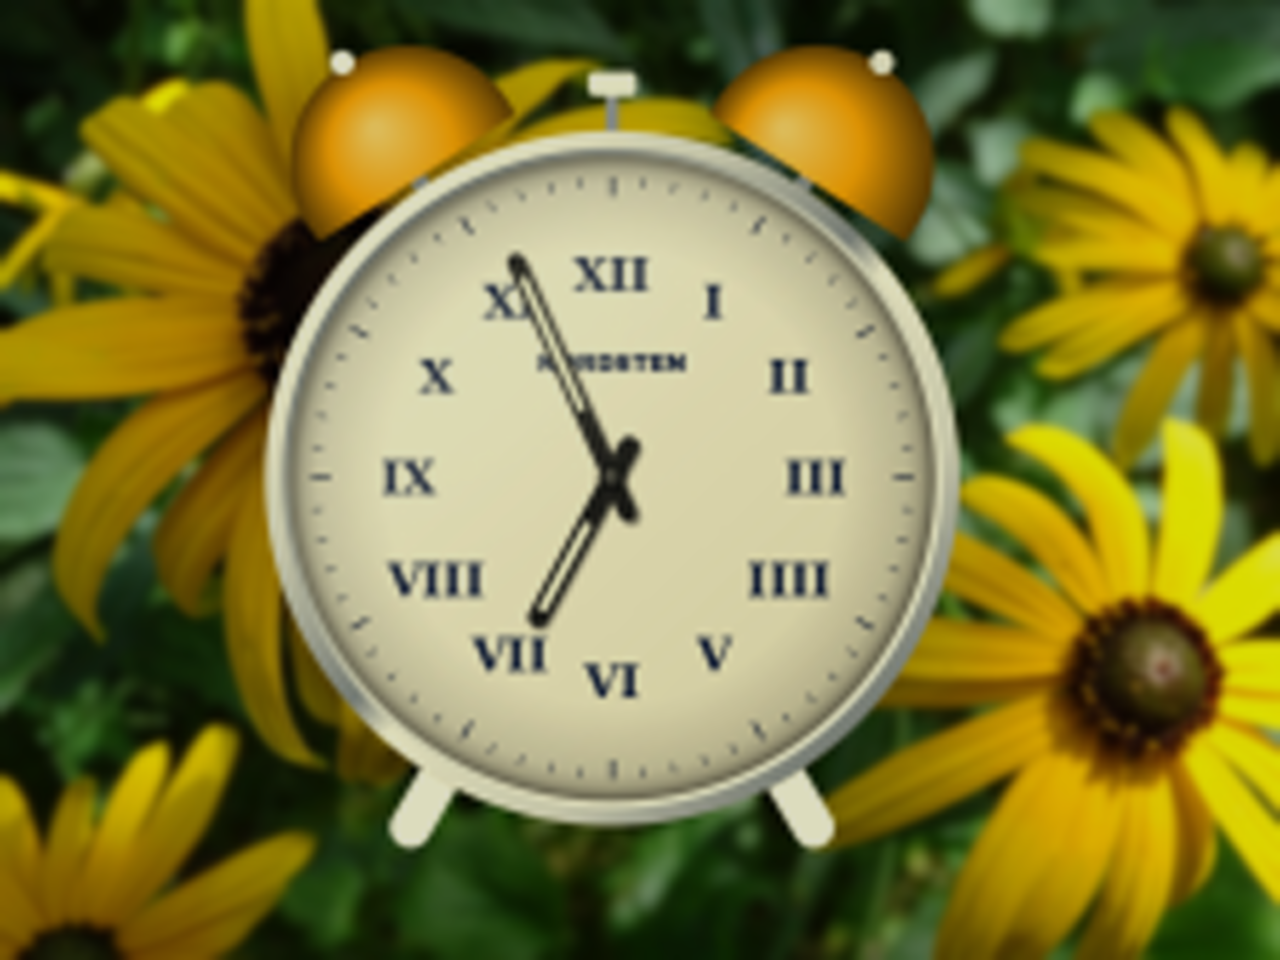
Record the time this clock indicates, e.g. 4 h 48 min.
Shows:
6 h 56 min
